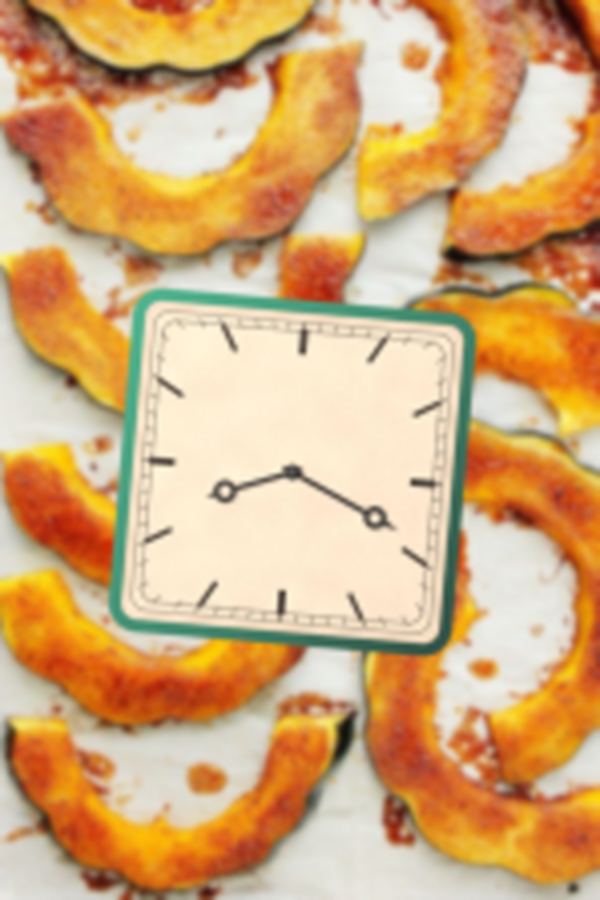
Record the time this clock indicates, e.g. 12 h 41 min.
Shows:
8 h 19 min
